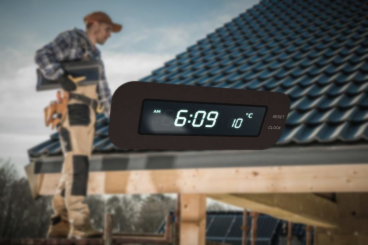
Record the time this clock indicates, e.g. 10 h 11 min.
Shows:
6 h 09 min
